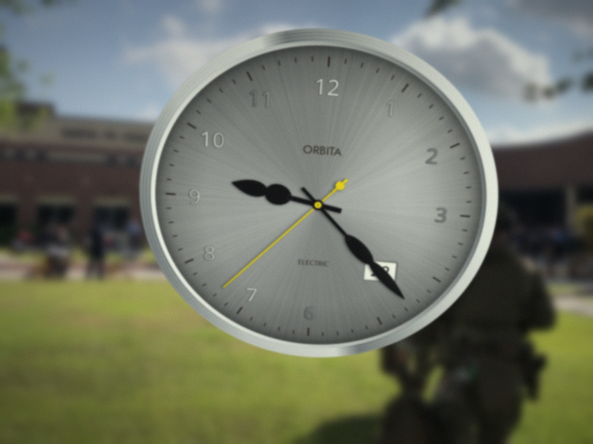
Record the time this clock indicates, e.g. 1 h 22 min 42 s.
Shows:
9 h 22 min 37 s
